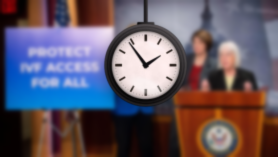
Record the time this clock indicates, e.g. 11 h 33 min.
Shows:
1 h 54 min
